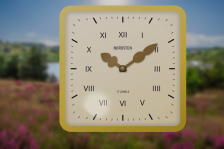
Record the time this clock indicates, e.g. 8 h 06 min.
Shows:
10 h 09 min
